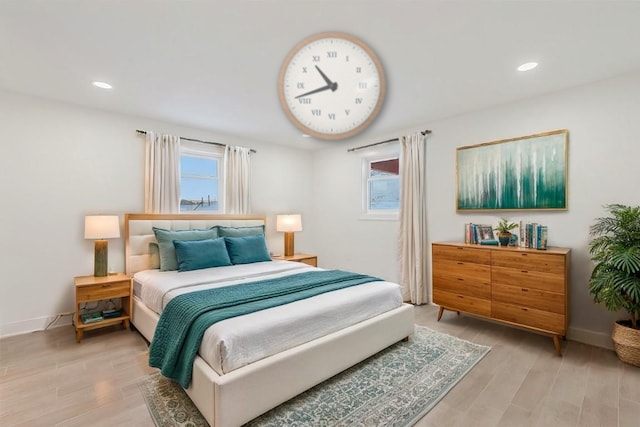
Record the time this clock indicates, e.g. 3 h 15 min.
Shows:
10 h 42 min
